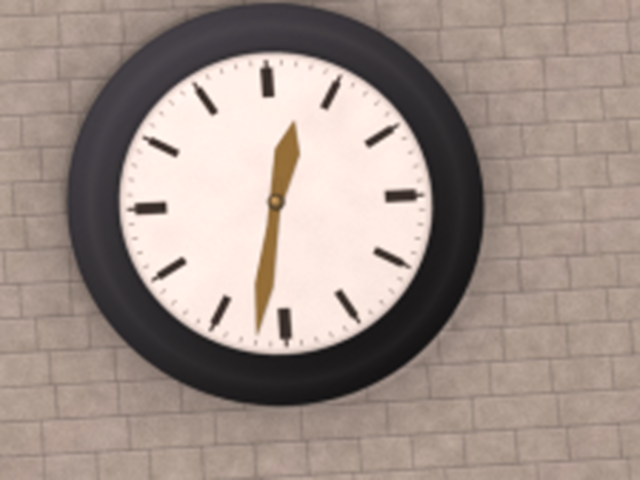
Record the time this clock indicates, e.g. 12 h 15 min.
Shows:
12 h 32 min
